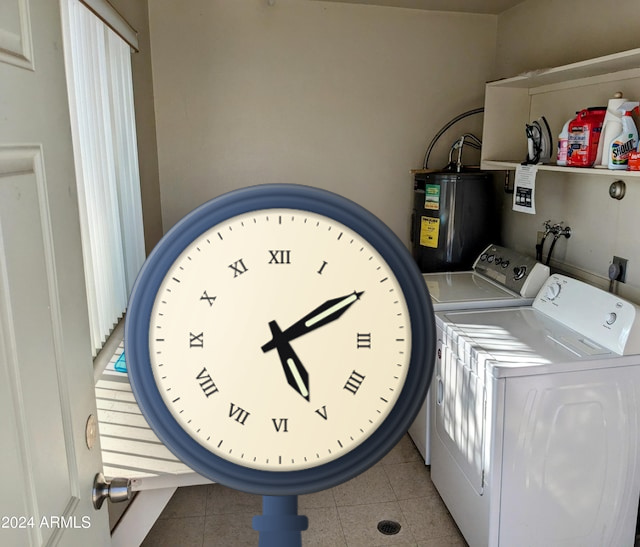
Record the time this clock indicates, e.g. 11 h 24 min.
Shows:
5 h 10 min
